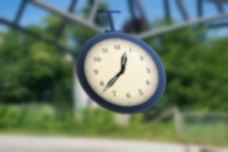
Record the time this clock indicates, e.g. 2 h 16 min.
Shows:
12 h 38 min
